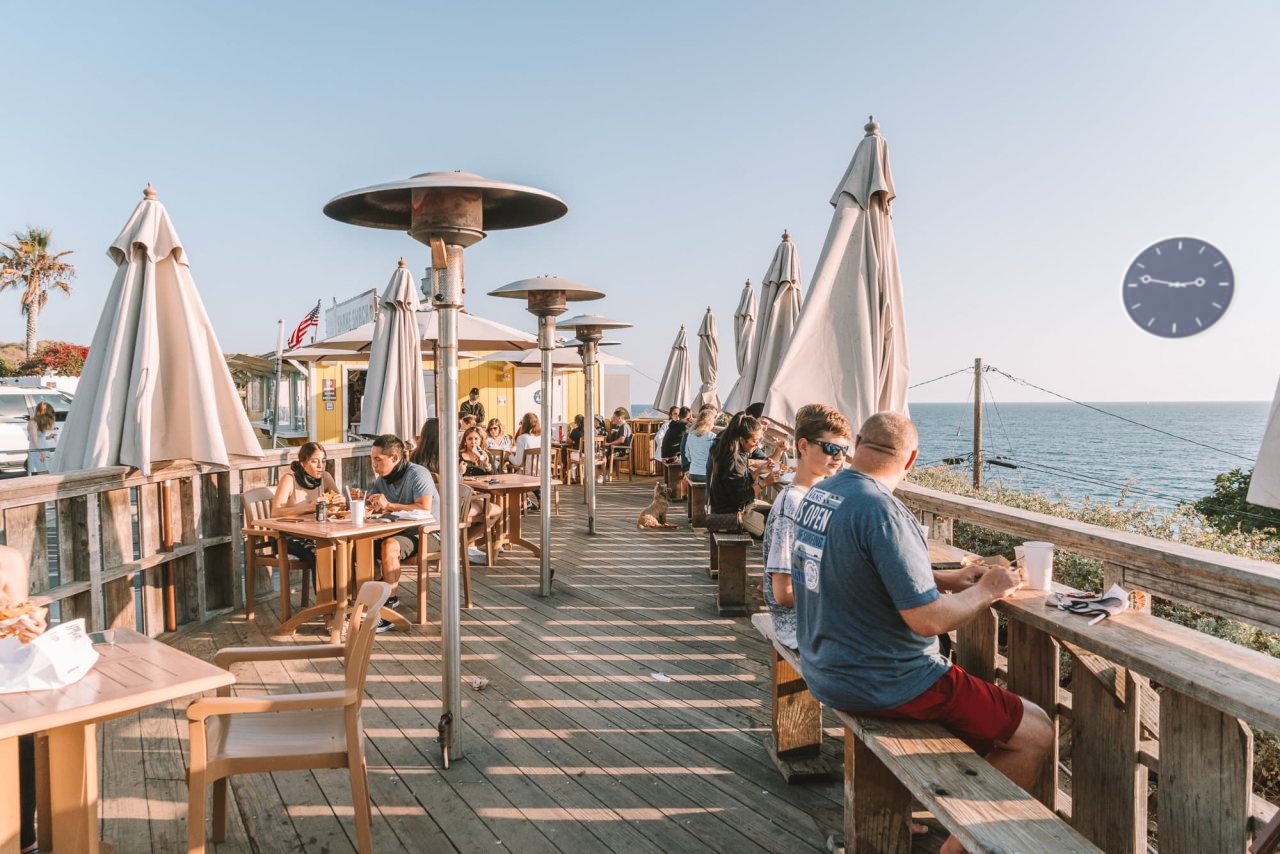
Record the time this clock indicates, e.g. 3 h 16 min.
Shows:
2 h 47 min
